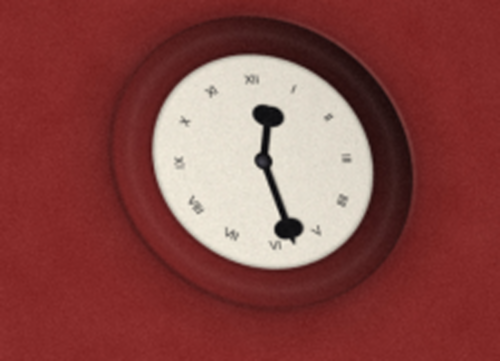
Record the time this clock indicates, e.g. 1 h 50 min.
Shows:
12 h 28 min
